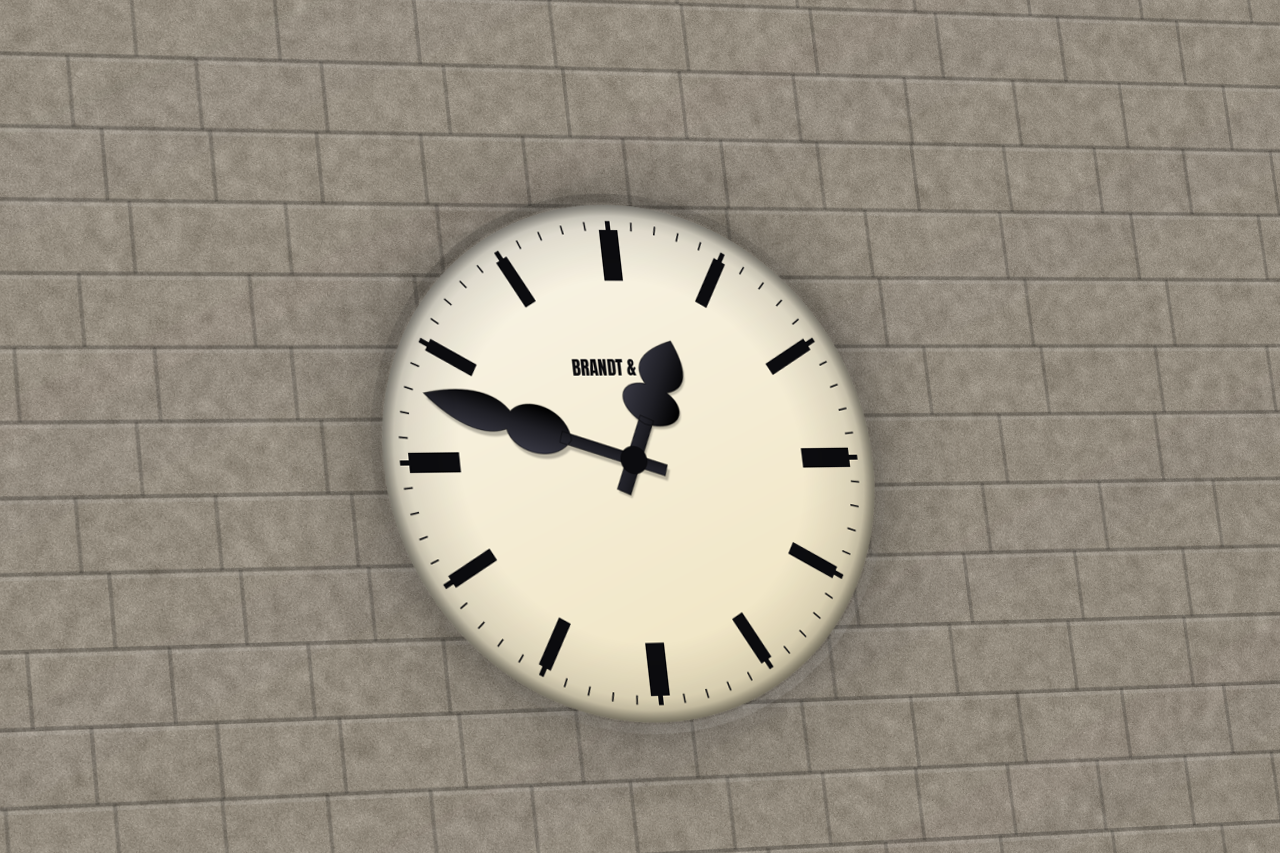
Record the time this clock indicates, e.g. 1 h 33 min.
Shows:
12 h 48 min
